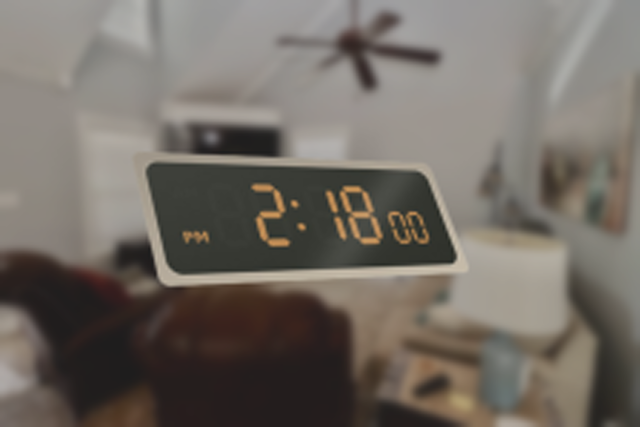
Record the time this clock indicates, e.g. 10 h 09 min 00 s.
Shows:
2 h 18 min 00 s
